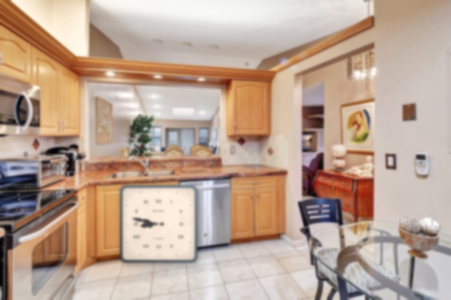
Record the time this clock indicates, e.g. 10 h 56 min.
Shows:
8 h 47 min
